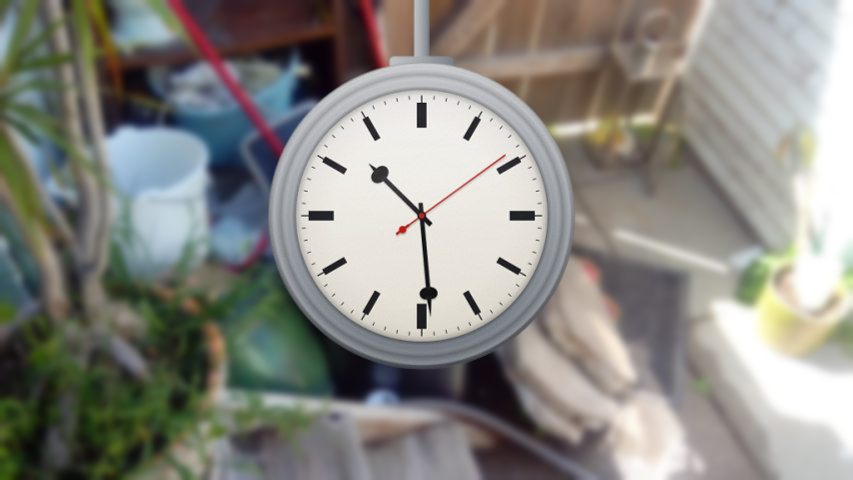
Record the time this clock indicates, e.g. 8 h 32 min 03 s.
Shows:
10 h 29 min 09 s
